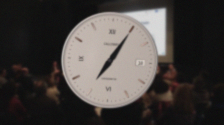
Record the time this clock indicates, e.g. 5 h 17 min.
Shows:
7 h 05 min
